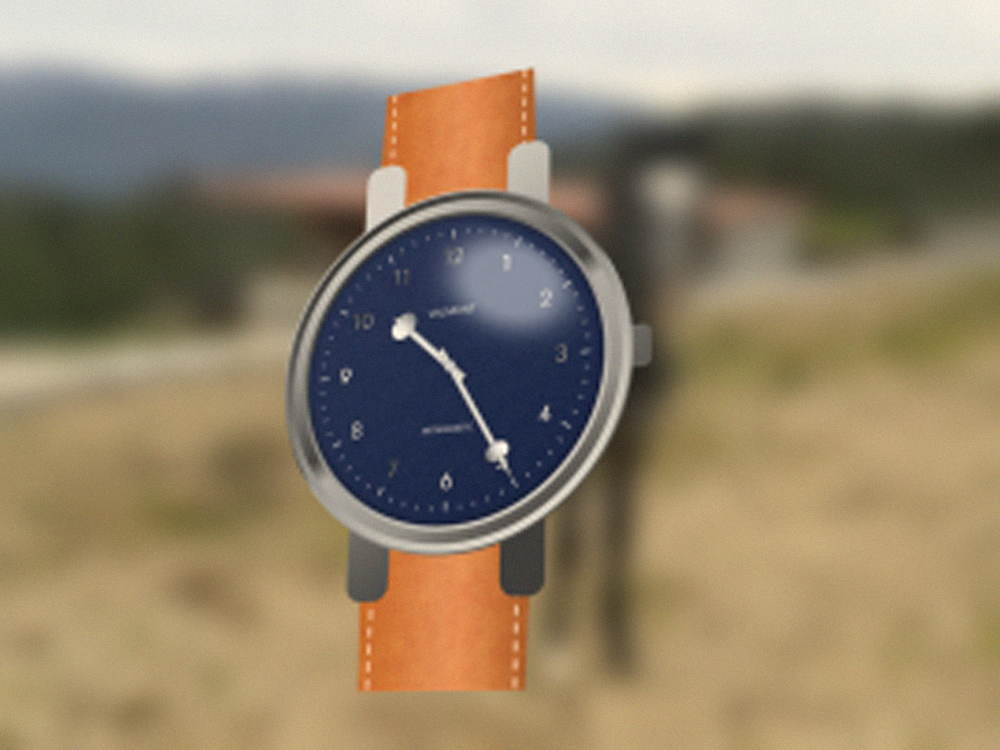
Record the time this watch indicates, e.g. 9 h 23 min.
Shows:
10 h 25 min
